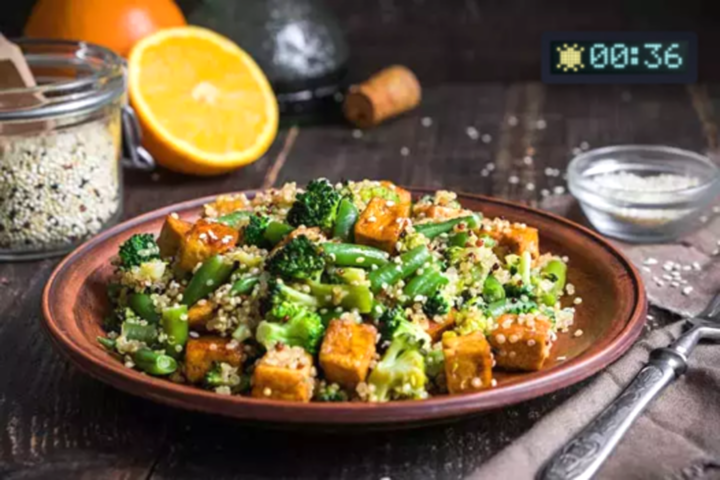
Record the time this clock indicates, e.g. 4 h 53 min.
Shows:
0 h 36 min
